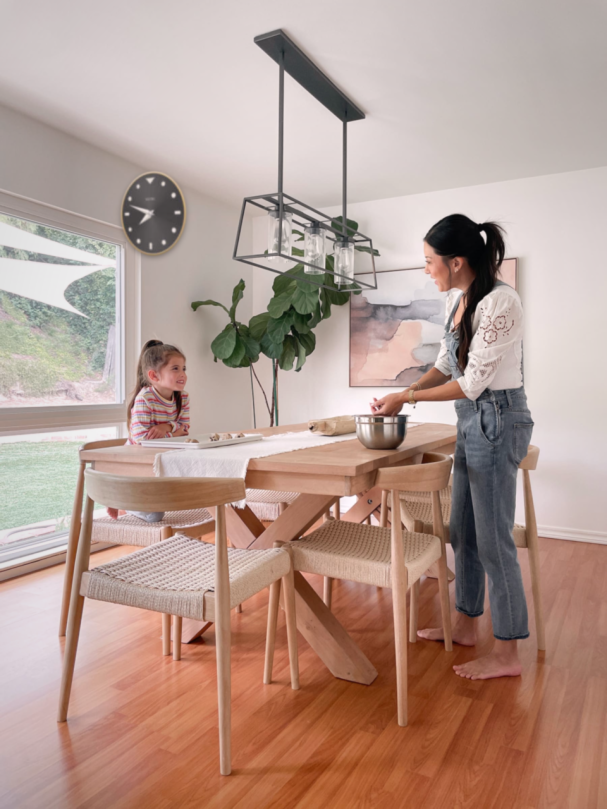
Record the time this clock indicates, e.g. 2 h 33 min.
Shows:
7 h 48 min
